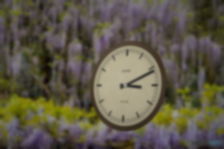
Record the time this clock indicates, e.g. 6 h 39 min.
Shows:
3 h 11 min
